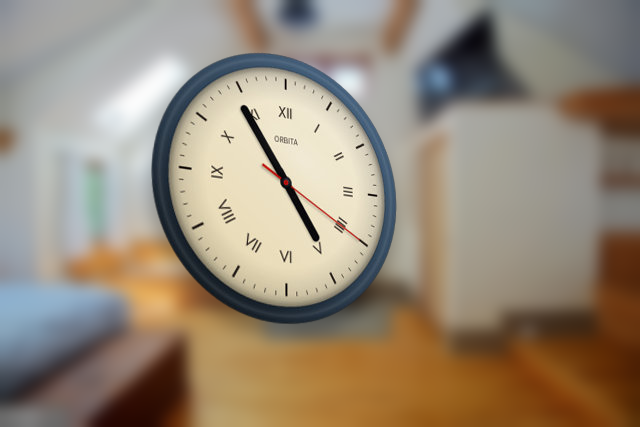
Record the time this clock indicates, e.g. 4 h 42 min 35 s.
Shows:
4 h 54 min 20 s
